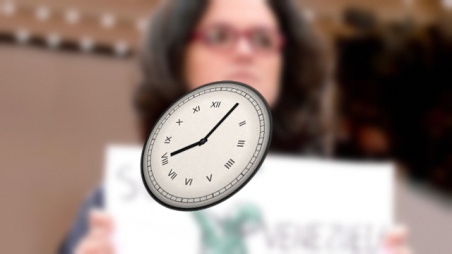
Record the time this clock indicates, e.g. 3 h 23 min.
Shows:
8 h 05 min
